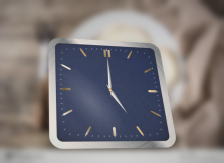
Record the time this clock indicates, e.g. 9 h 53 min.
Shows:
5 h 00 min
